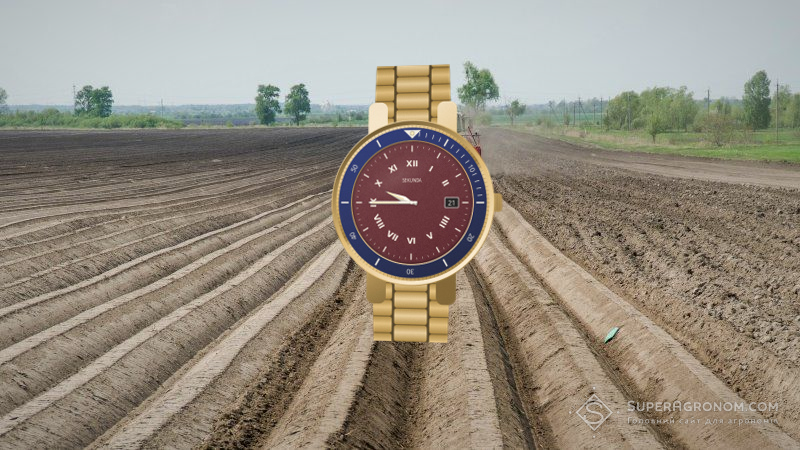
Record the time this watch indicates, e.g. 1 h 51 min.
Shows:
9 h 45 min
